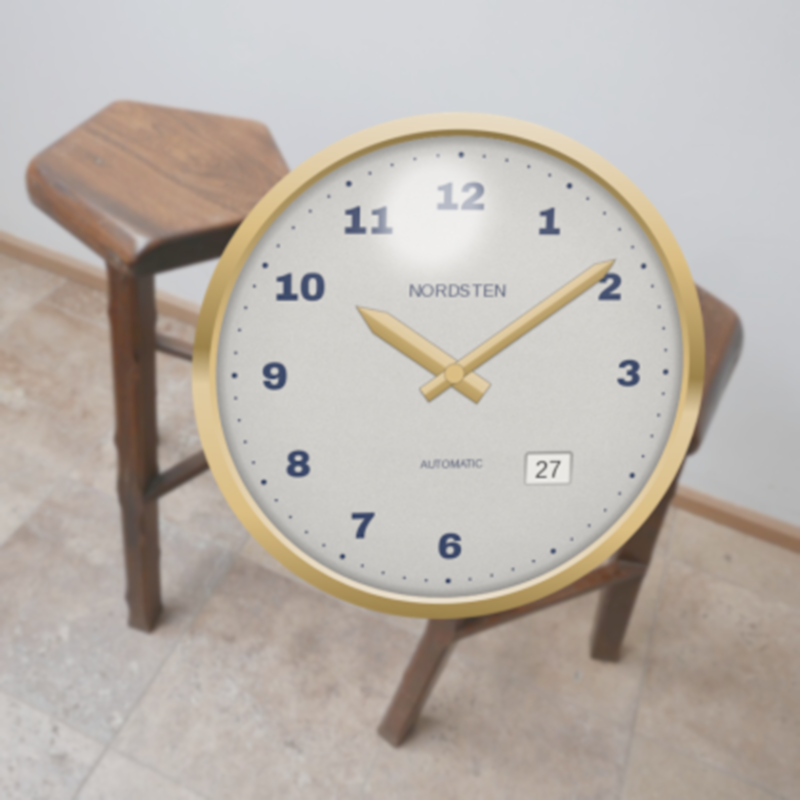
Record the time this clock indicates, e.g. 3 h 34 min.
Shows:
10 h 09 min
